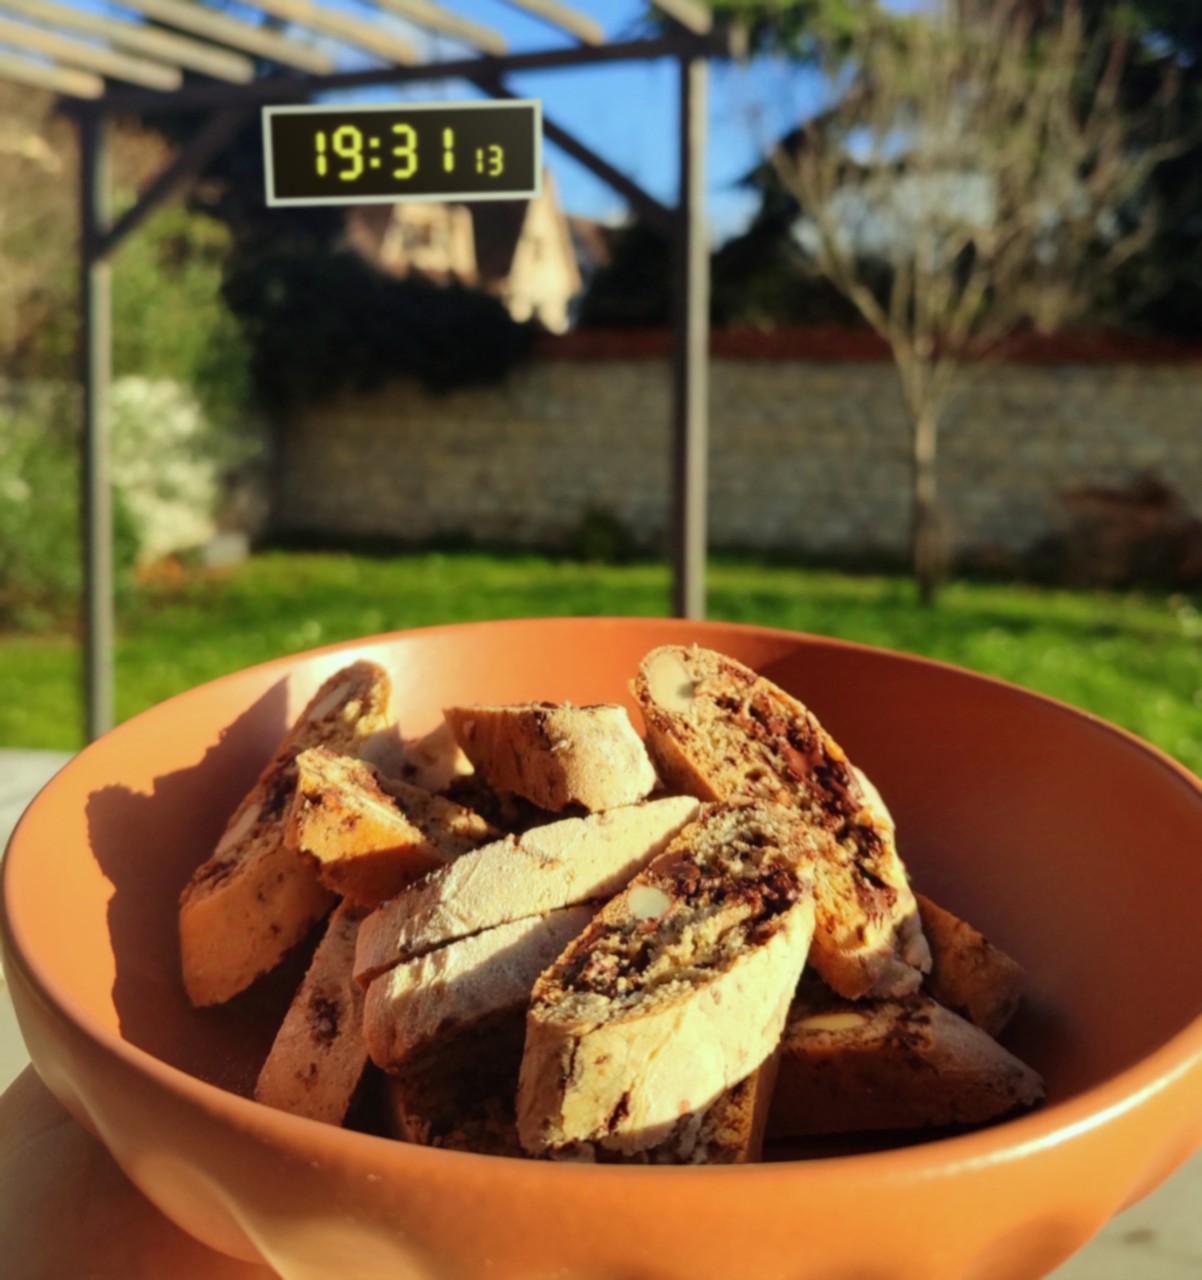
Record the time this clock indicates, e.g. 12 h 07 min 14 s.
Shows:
19 h 31 min 13 s
